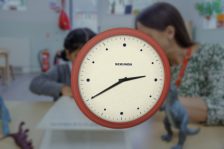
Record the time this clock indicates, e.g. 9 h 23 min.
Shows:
2 h 40 min
